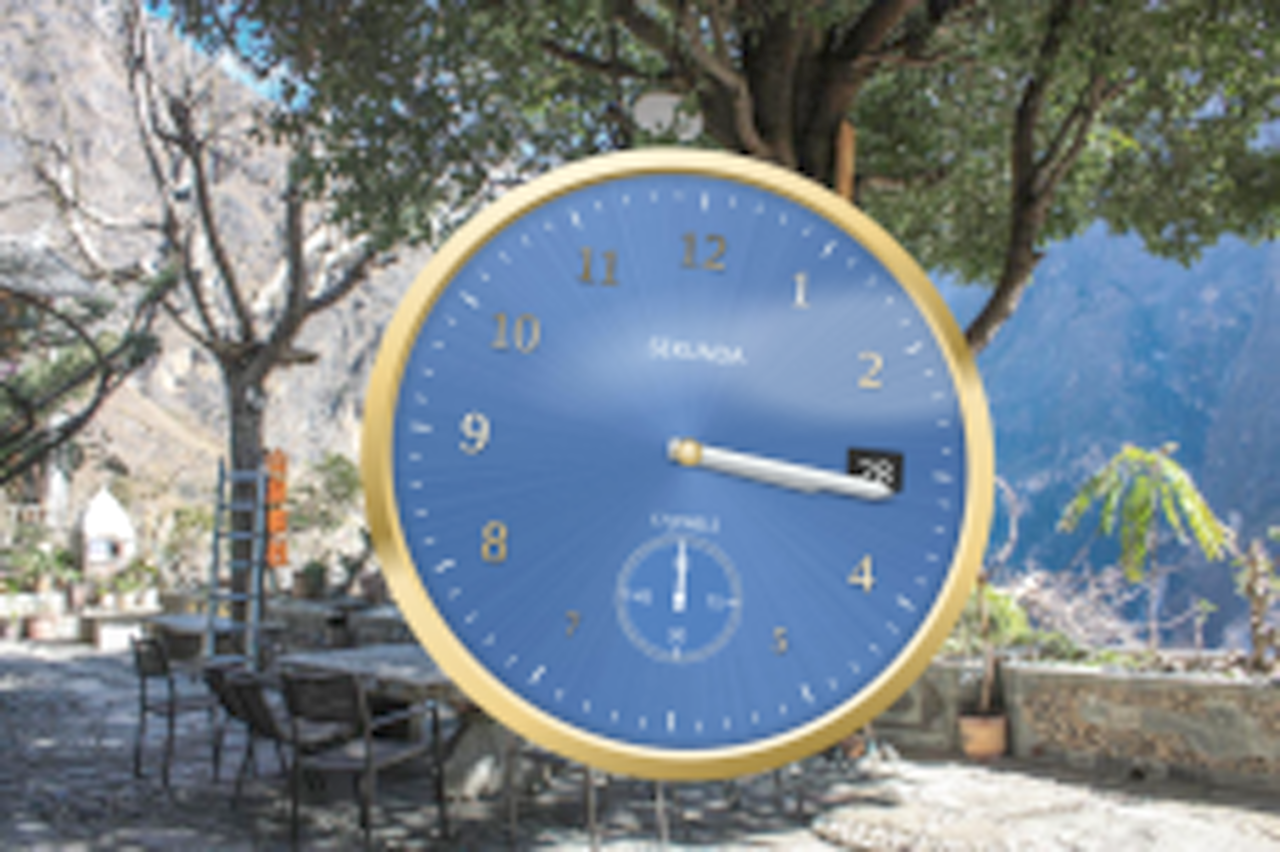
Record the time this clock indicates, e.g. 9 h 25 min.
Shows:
3 h 16 min
